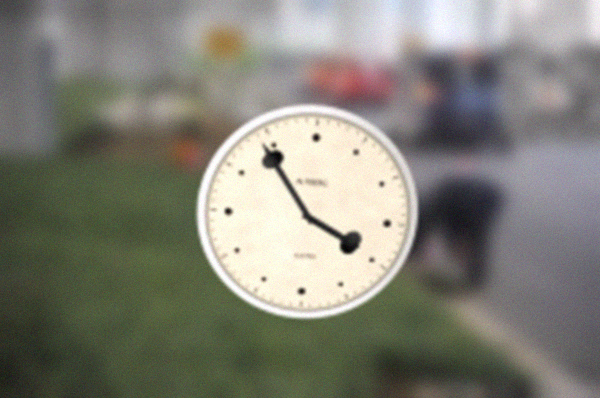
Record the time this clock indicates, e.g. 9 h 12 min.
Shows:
3 h 54 min
